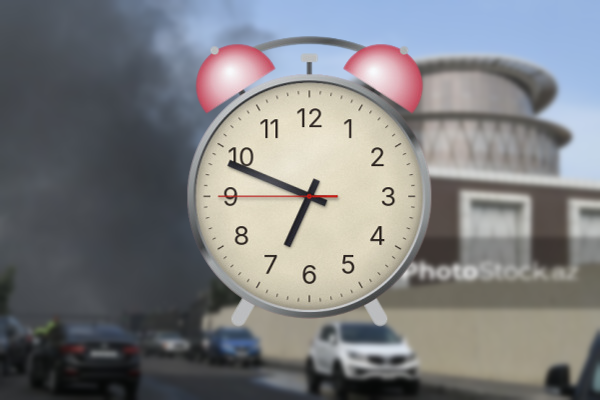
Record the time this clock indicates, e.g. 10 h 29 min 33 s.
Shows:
6 h 48 min 45 s
